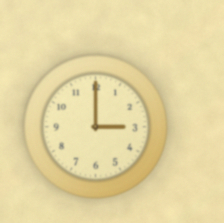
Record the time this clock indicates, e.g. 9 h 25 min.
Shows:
3 h 00 min
